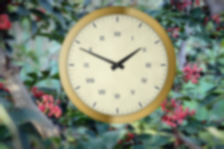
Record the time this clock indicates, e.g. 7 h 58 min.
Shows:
1 h 49 min
